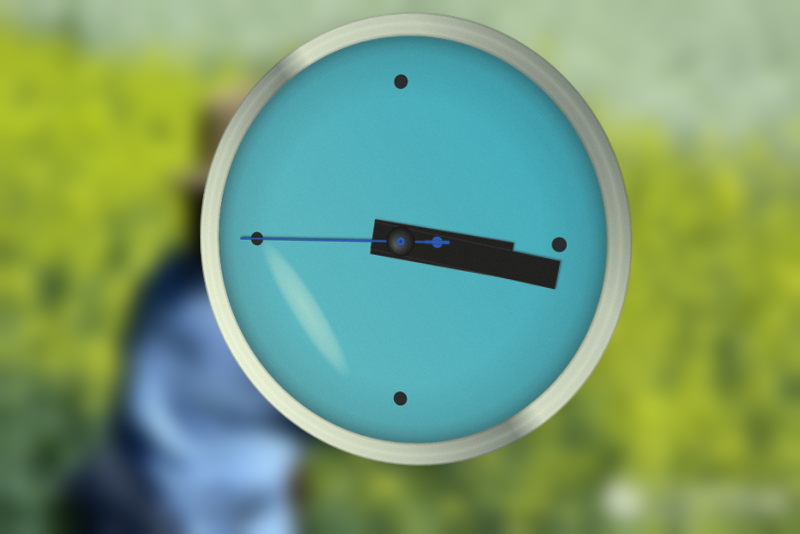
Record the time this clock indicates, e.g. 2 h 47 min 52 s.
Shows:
3 h 16 min 45 s
